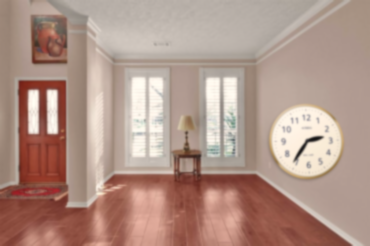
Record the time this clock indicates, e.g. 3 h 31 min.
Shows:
2 h 36 min
